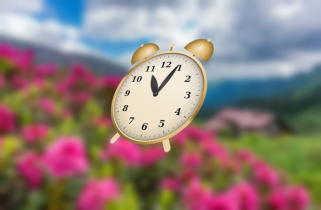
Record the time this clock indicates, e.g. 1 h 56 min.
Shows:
11 h 04 min
